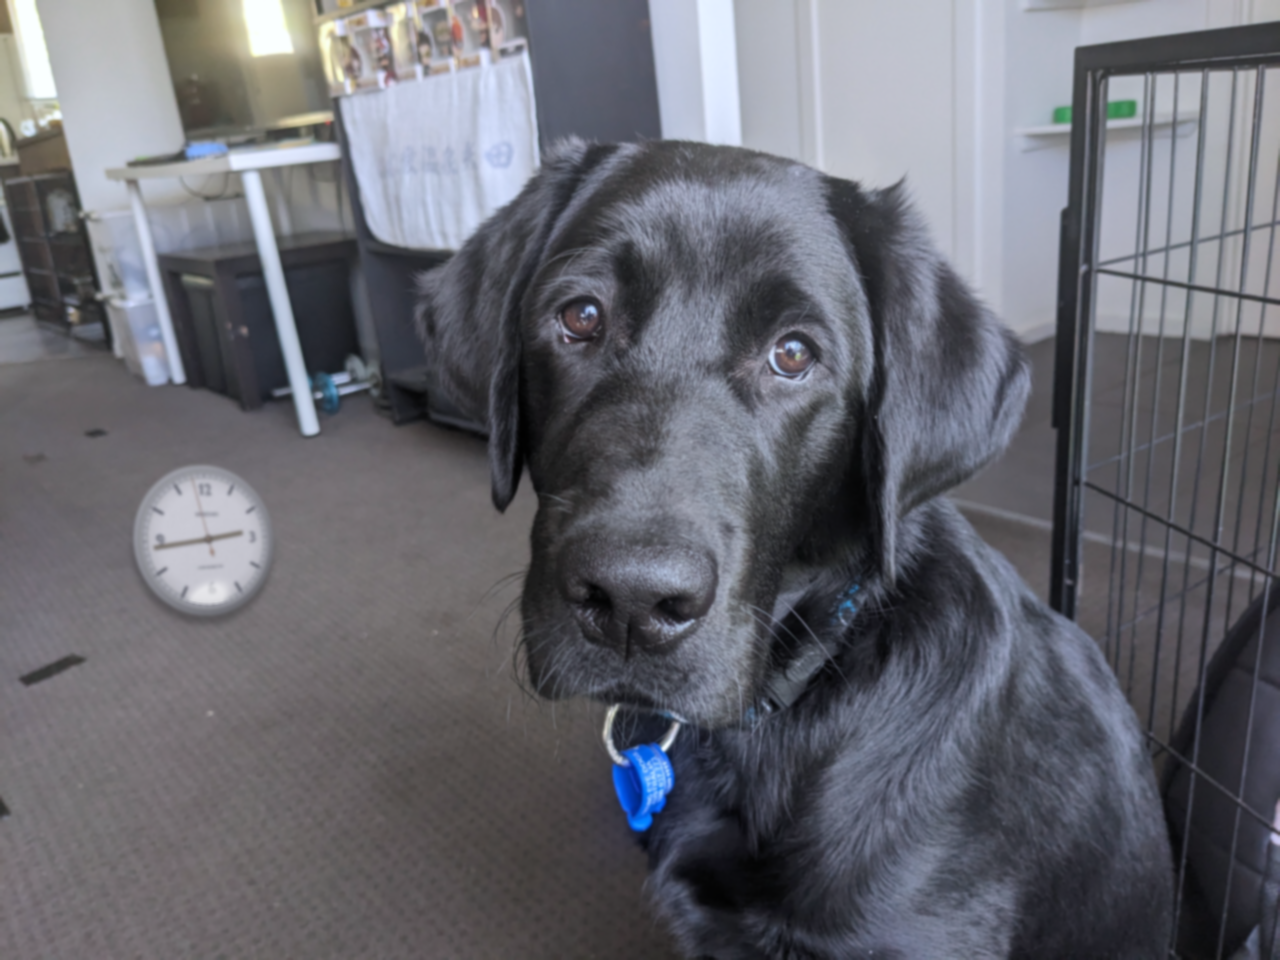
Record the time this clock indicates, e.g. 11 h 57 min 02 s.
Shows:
2 h 43 min 58 s
